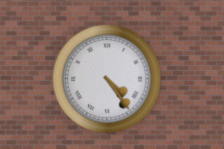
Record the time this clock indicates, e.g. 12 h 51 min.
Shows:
4 h 24 min
